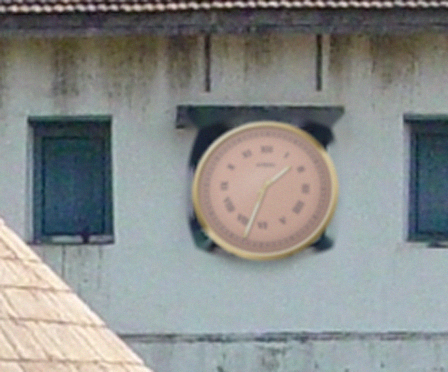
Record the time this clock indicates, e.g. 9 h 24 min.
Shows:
1 h 33 min
